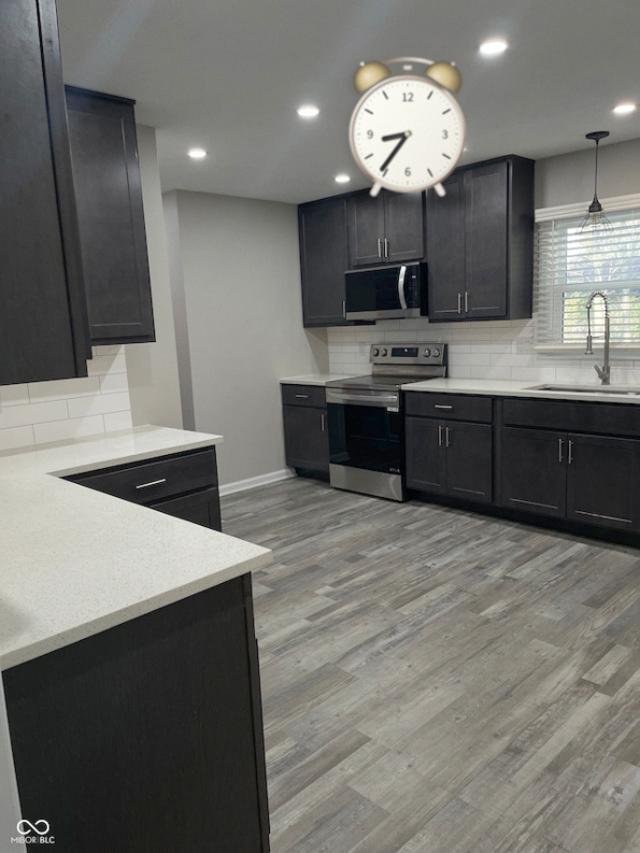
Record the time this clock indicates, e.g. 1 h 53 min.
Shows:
8 h 36 min
